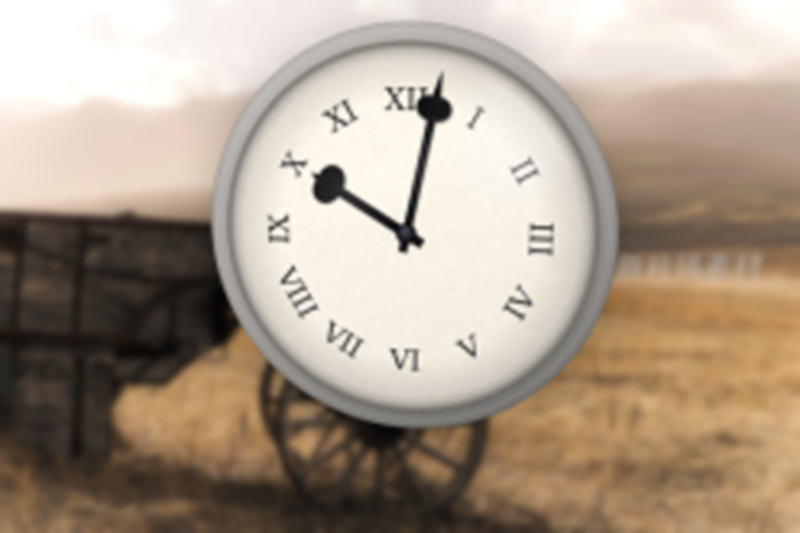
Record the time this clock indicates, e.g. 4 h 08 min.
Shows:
10 h 02 min
